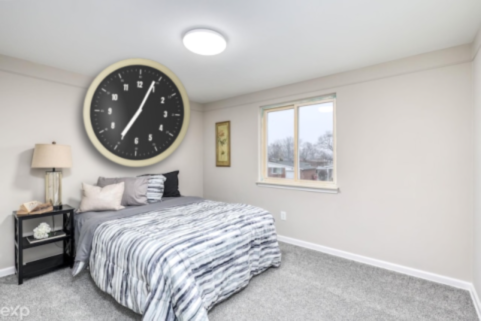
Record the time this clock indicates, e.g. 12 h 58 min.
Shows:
7 h 04 min
